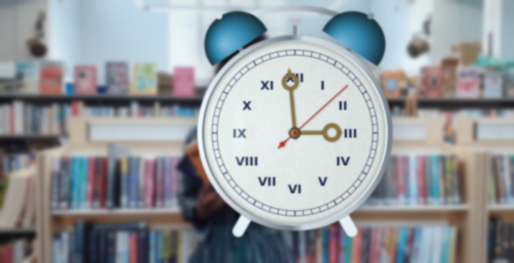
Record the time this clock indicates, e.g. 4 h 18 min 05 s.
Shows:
2 h 59 min 08 s
